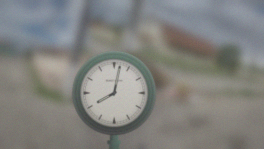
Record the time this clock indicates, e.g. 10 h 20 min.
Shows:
8 h 02 min
